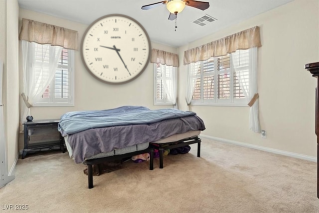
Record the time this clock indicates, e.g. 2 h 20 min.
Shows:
9 h 25 min
